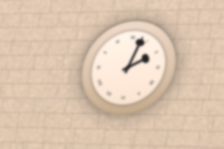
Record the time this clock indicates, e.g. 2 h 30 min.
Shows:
2 h 03 min
